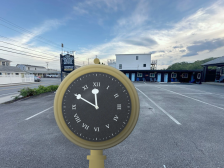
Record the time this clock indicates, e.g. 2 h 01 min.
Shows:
11 h 50 min
